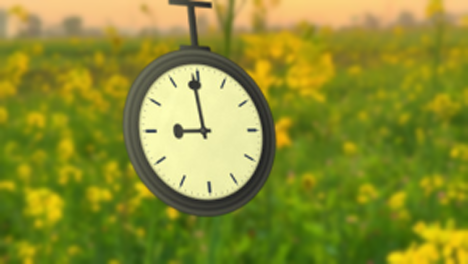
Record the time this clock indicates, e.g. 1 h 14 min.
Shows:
8 h 59 min
